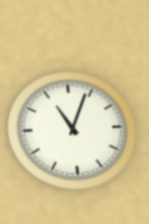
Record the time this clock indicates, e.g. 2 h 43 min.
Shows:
11 h 04 min
